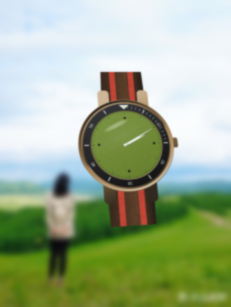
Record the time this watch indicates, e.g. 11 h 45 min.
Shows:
2 h 10 min
